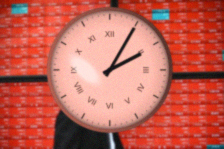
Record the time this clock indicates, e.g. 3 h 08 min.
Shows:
2 h 05 min
